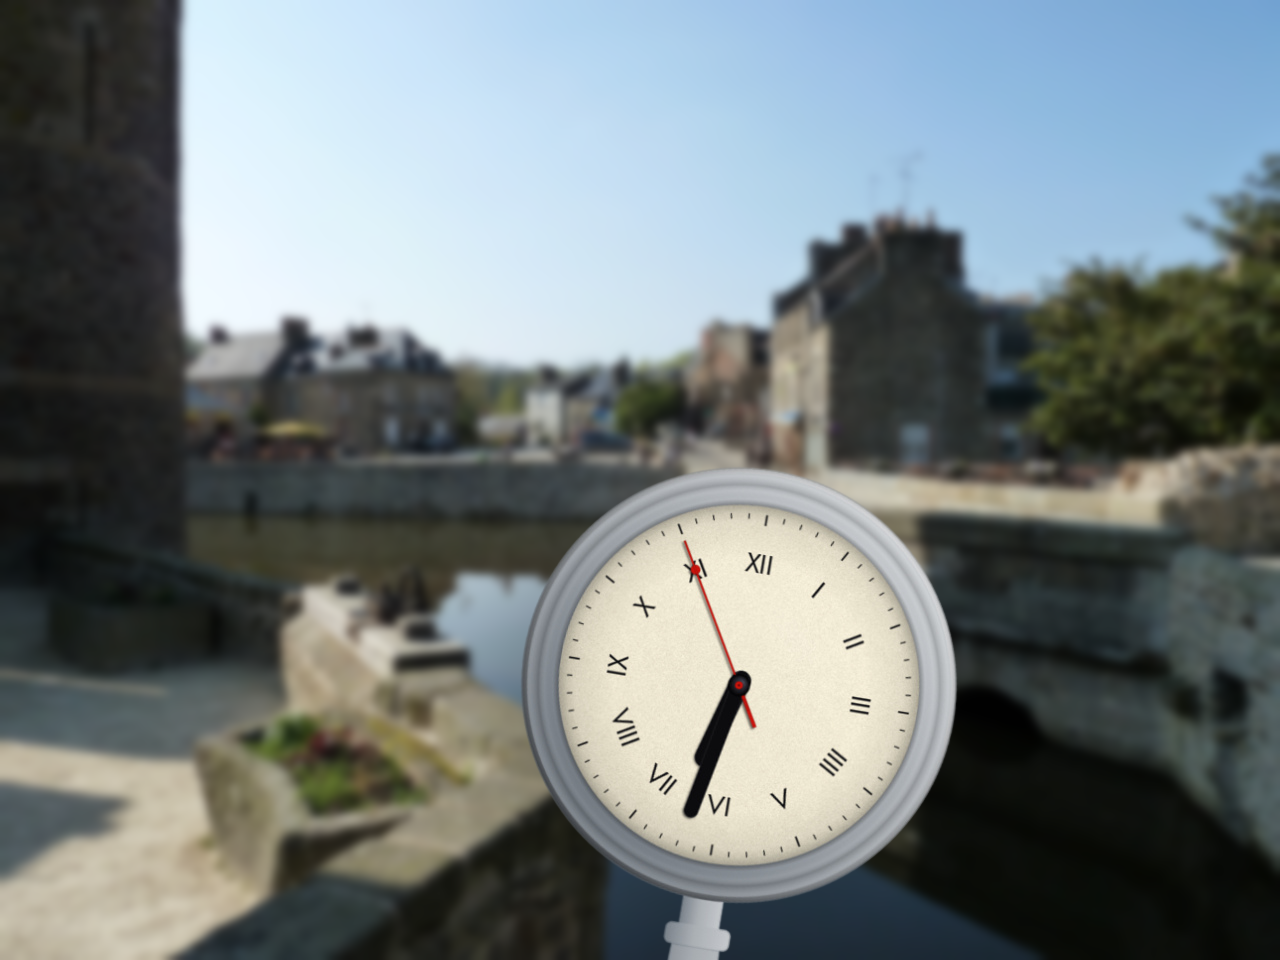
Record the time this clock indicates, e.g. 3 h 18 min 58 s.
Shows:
6 h 31 min 55 s
